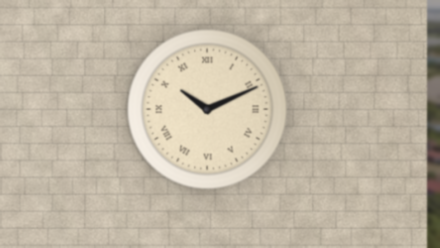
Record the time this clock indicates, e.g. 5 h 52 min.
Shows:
10 h 11 min
